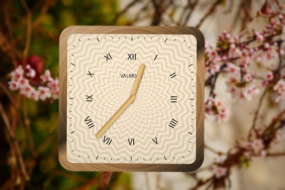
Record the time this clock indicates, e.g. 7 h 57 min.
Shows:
12 h 37 min
